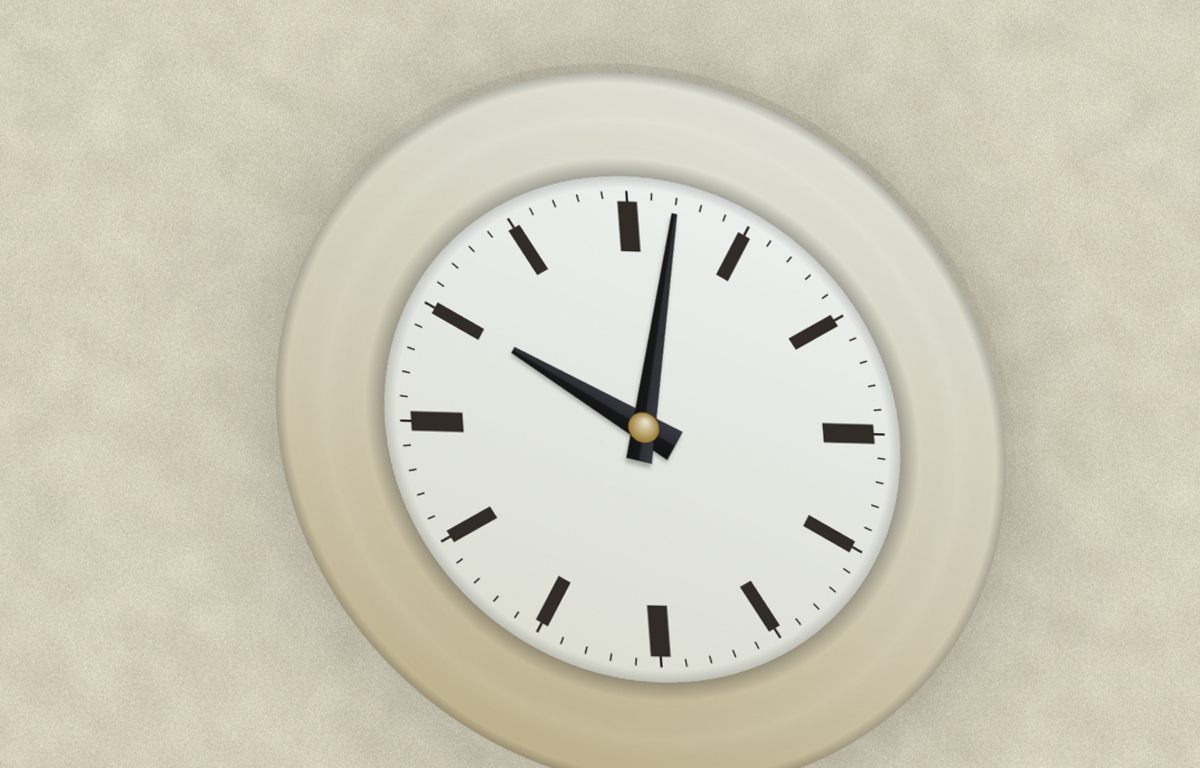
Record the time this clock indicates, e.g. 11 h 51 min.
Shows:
10 h 02 min
